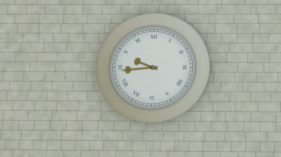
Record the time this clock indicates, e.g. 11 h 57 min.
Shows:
9 h 44 min
